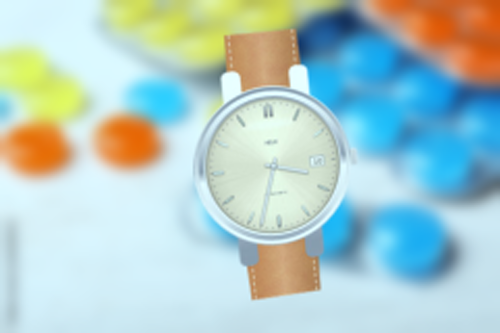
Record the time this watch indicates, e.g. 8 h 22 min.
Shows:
3 h 33 min
